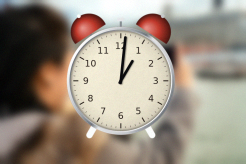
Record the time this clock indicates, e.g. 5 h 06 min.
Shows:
1 h 01 min
